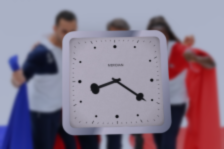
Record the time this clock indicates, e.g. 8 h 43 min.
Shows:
8 h 21 min
